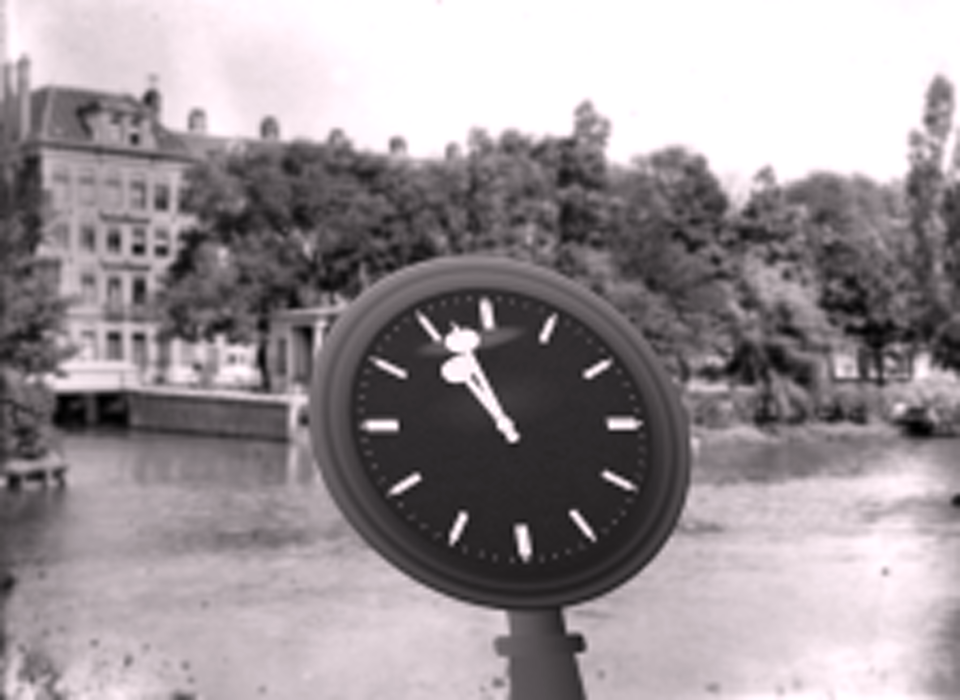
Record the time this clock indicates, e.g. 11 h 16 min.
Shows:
10 h 57 min
